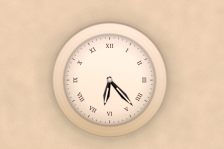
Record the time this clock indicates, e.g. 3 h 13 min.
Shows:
6 h 23 min
